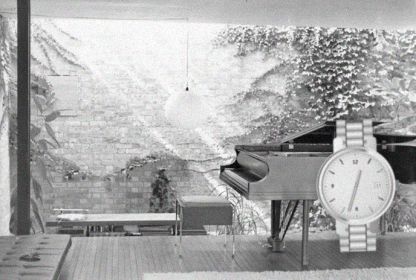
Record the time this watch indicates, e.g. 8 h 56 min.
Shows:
12 h 33 min
